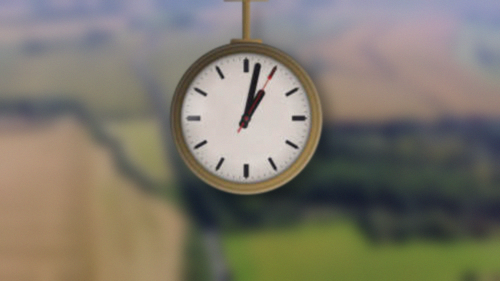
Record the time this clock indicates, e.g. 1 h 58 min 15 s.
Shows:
1 h 02 min 05 s
